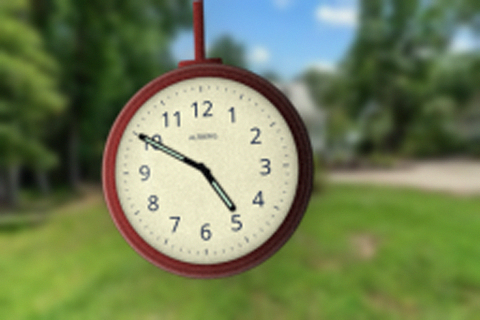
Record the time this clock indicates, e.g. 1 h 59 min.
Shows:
4 h 50 min
